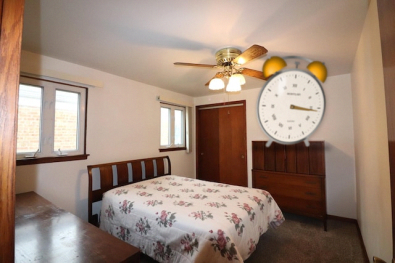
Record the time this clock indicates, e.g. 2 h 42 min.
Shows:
3 h 16 min
